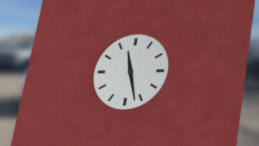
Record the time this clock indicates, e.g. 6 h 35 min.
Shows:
11 h 27 min
